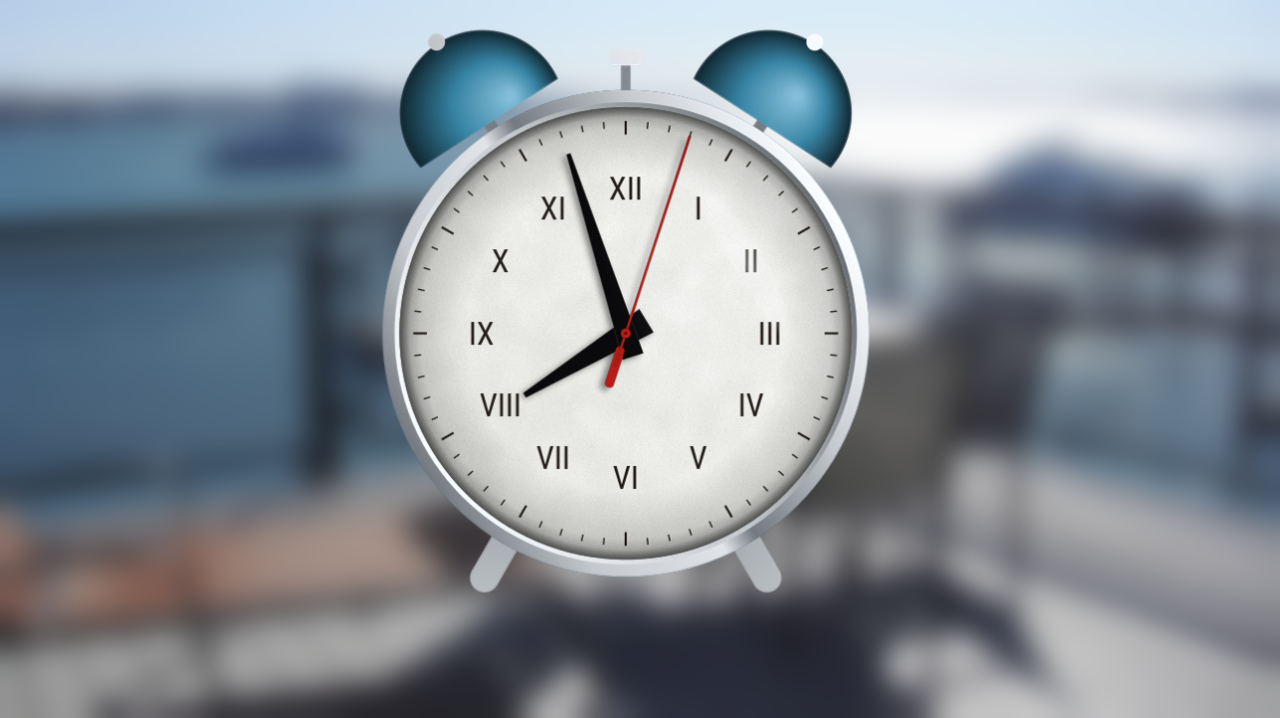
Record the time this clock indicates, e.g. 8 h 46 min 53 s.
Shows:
7 h 57 min 03 s
